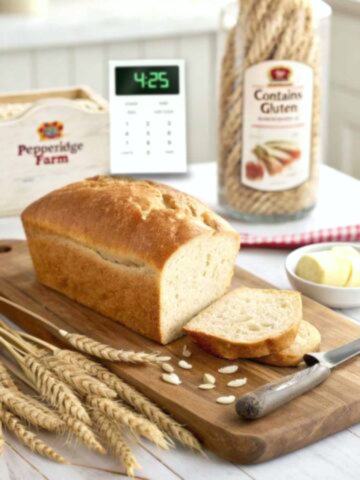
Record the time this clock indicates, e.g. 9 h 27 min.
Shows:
4 h 25 min
